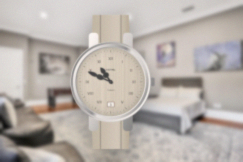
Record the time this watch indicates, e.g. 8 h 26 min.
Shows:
10 h 49 min
